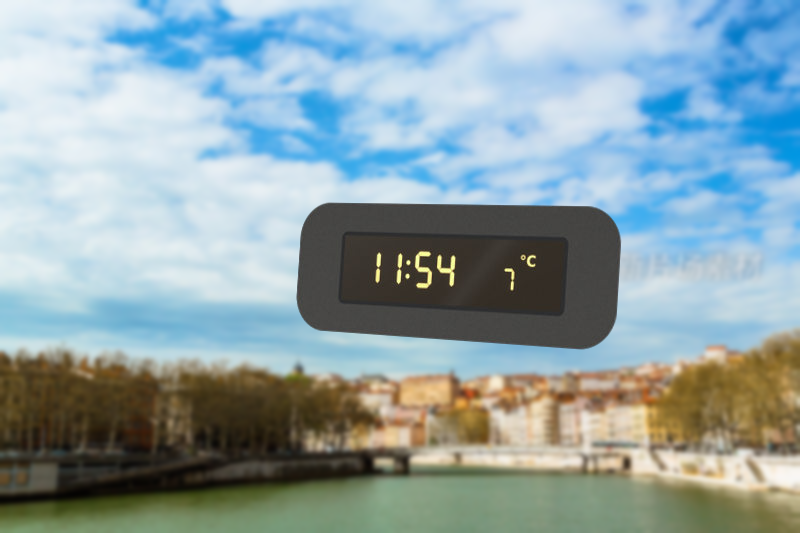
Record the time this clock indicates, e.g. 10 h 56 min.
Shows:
11 h 54 min
